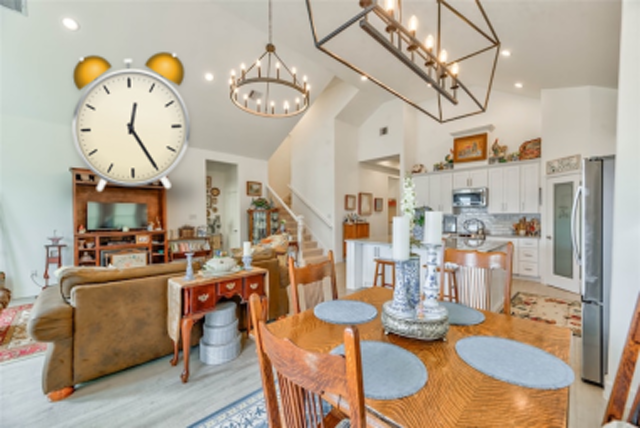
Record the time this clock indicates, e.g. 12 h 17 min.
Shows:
12 h 25 min
